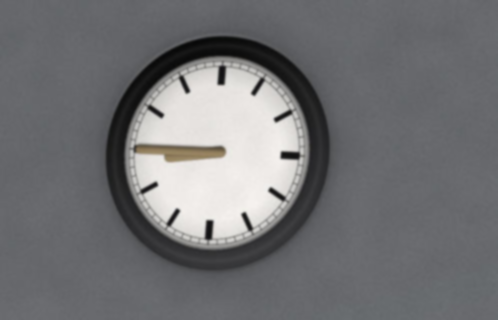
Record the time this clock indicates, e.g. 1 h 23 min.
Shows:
8 h 45 min
